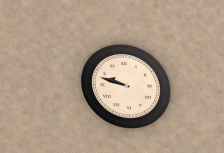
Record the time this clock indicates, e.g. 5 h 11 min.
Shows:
9 h 48 min
